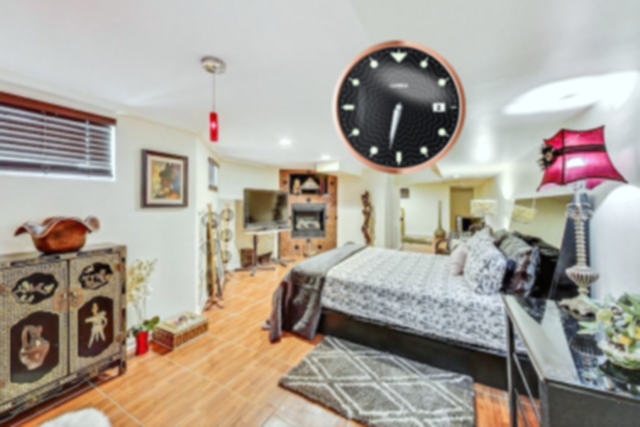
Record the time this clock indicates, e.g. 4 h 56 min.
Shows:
6 h 32 min
